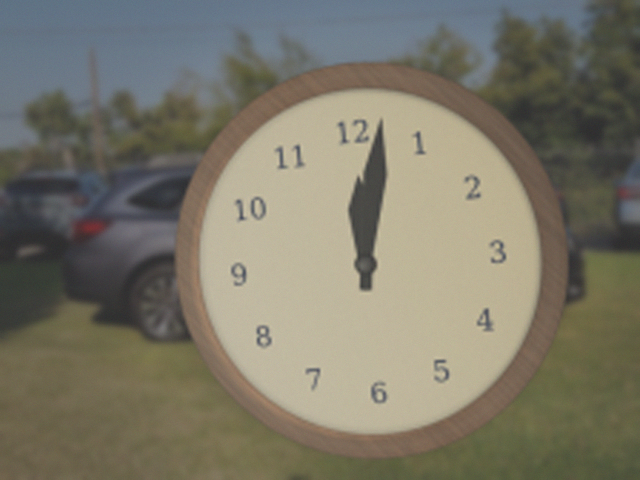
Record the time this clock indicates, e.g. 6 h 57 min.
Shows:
12 h 02 min
